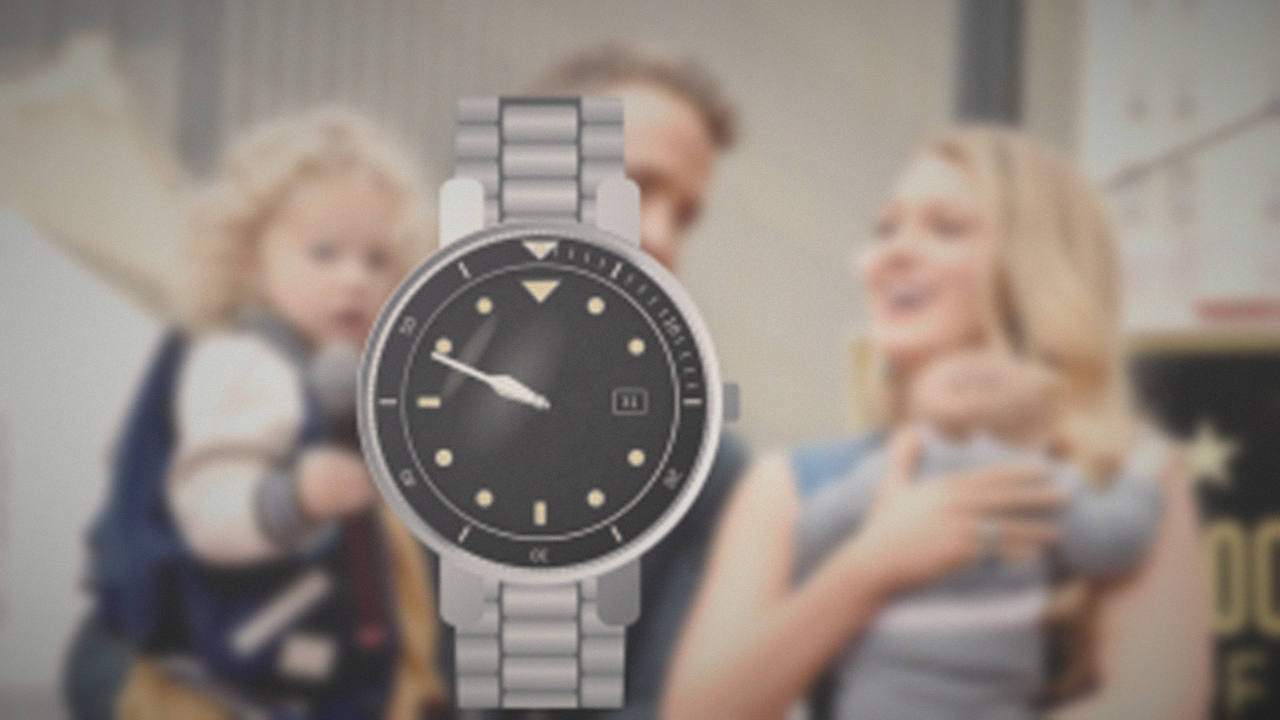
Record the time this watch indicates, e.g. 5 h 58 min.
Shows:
9 h 49 min
